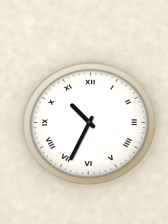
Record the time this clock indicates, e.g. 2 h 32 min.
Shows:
10 h 34 min
